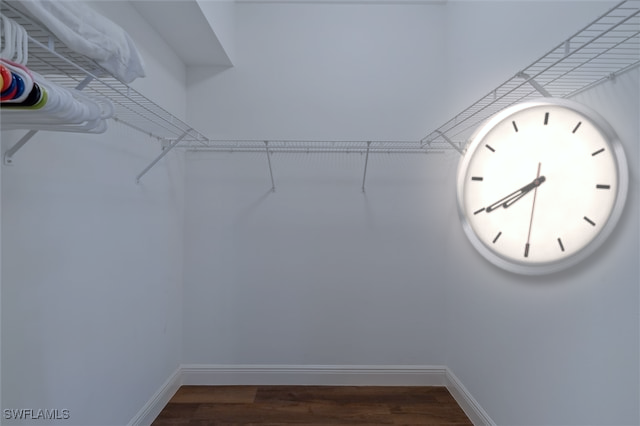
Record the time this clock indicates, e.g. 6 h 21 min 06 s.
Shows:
7 h 39 min 30 s
